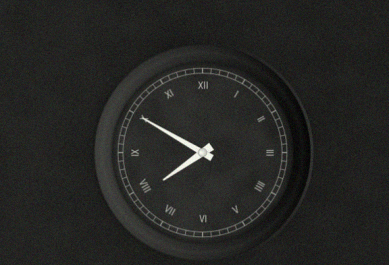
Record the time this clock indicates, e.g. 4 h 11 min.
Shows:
7 h 50 min
